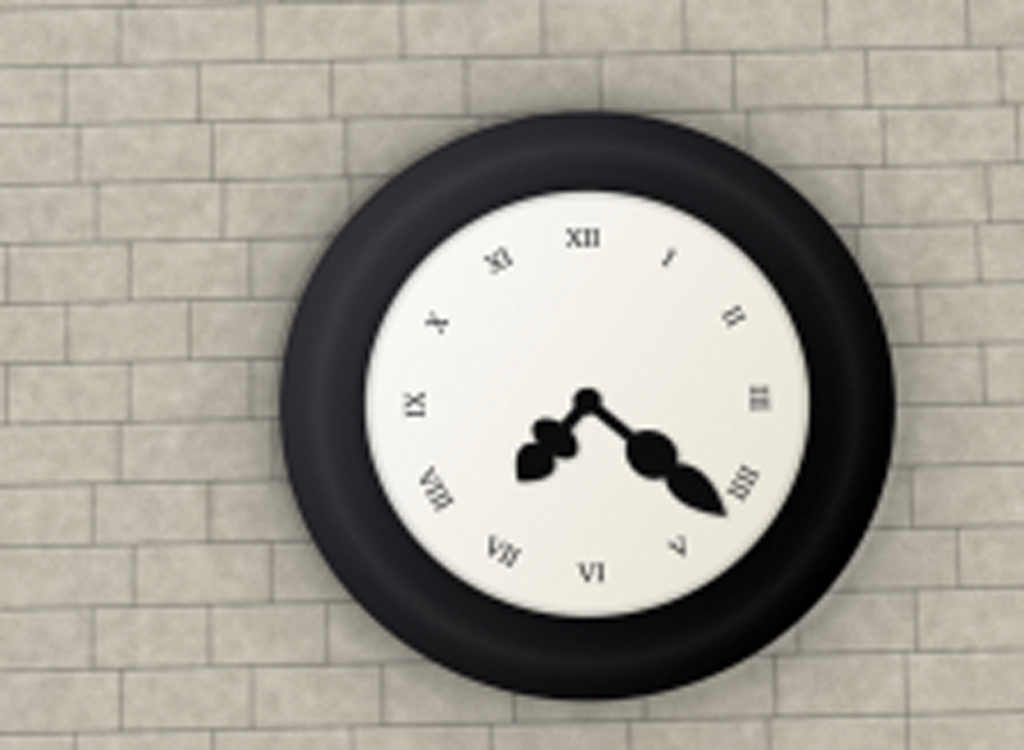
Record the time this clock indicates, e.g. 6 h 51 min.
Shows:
7 h 22 min
